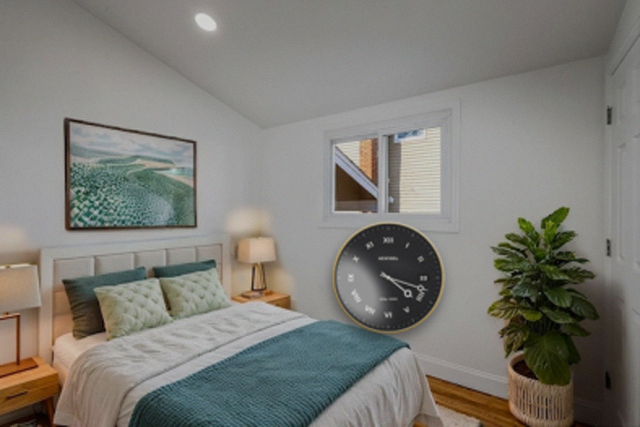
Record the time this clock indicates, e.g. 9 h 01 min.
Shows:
4 h 18 min
